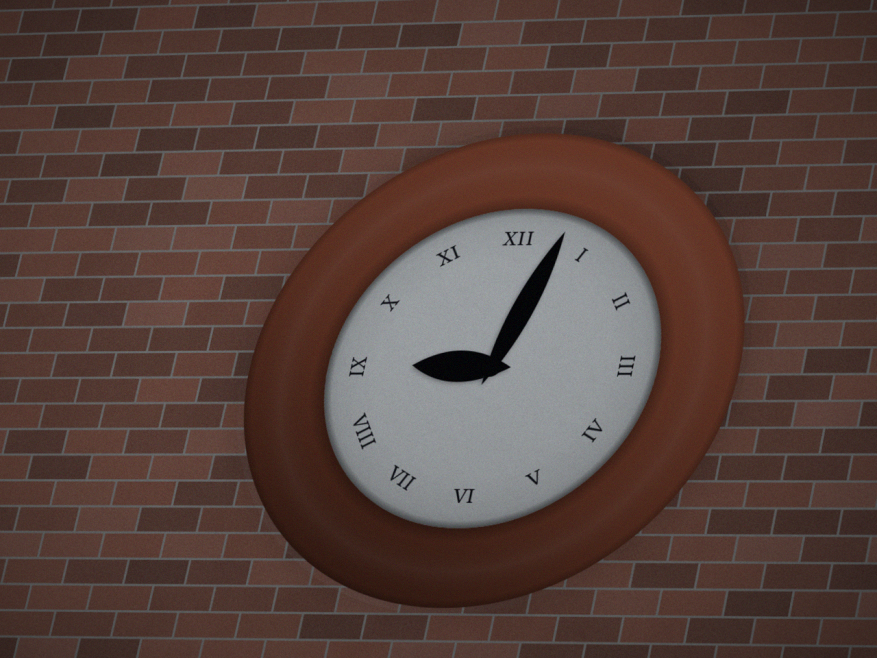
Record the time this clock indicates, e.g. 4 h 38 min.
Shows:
9 h 03 min
